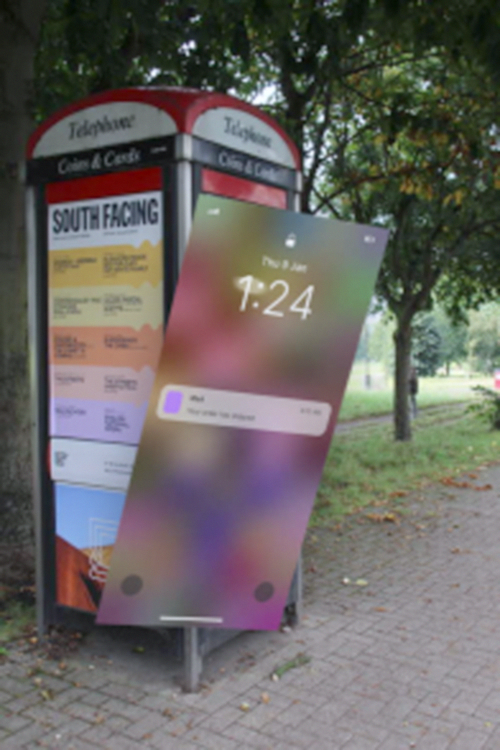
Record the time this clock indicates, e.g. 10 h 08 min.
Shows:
1 h 24 min
